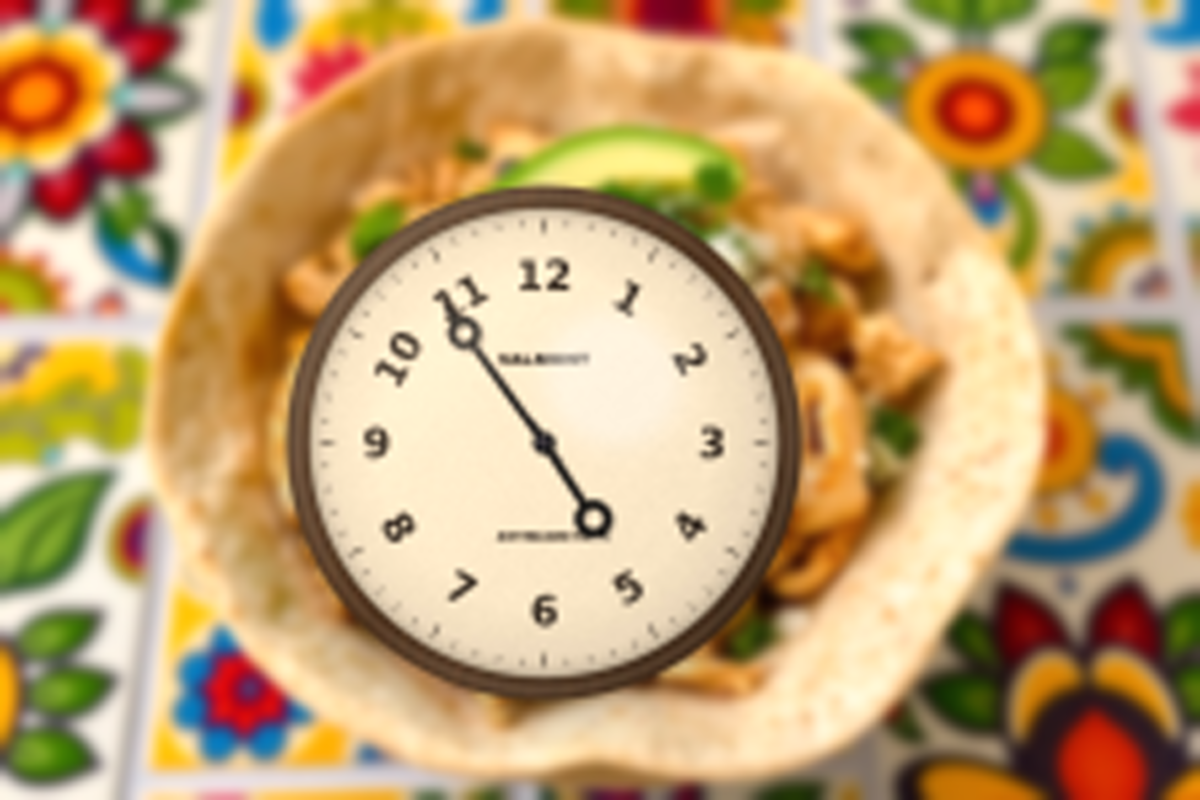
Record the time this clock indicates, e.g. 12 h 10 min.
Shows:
4 h 54 min
